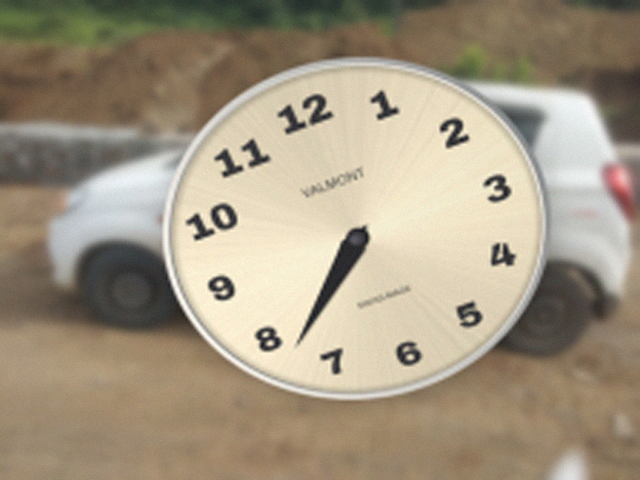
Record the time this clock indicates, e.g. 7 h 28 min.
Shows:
7 h 38 min
